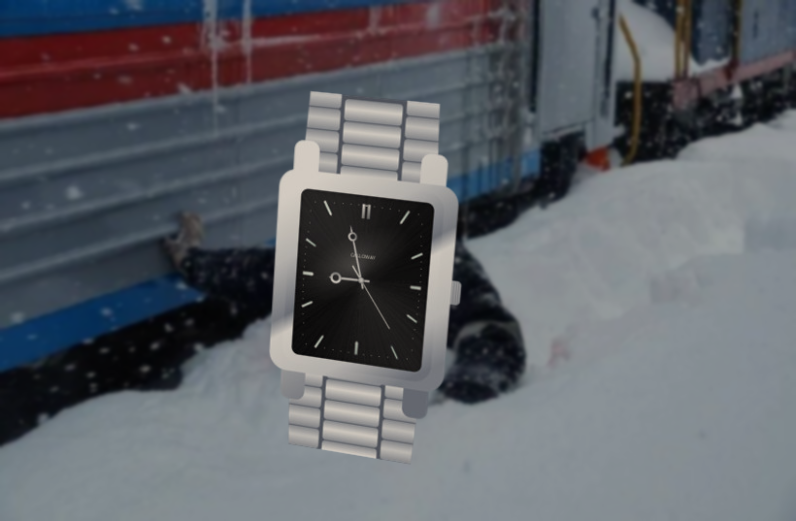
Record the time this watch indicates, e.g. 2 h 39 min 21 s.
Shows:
8 h 57 min 24 s
